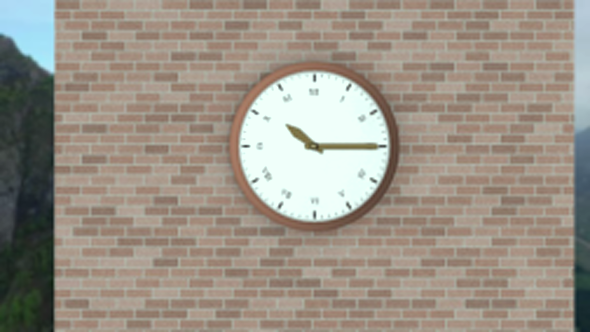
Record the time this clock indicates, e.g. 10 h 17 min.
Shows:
10 h 15 min
